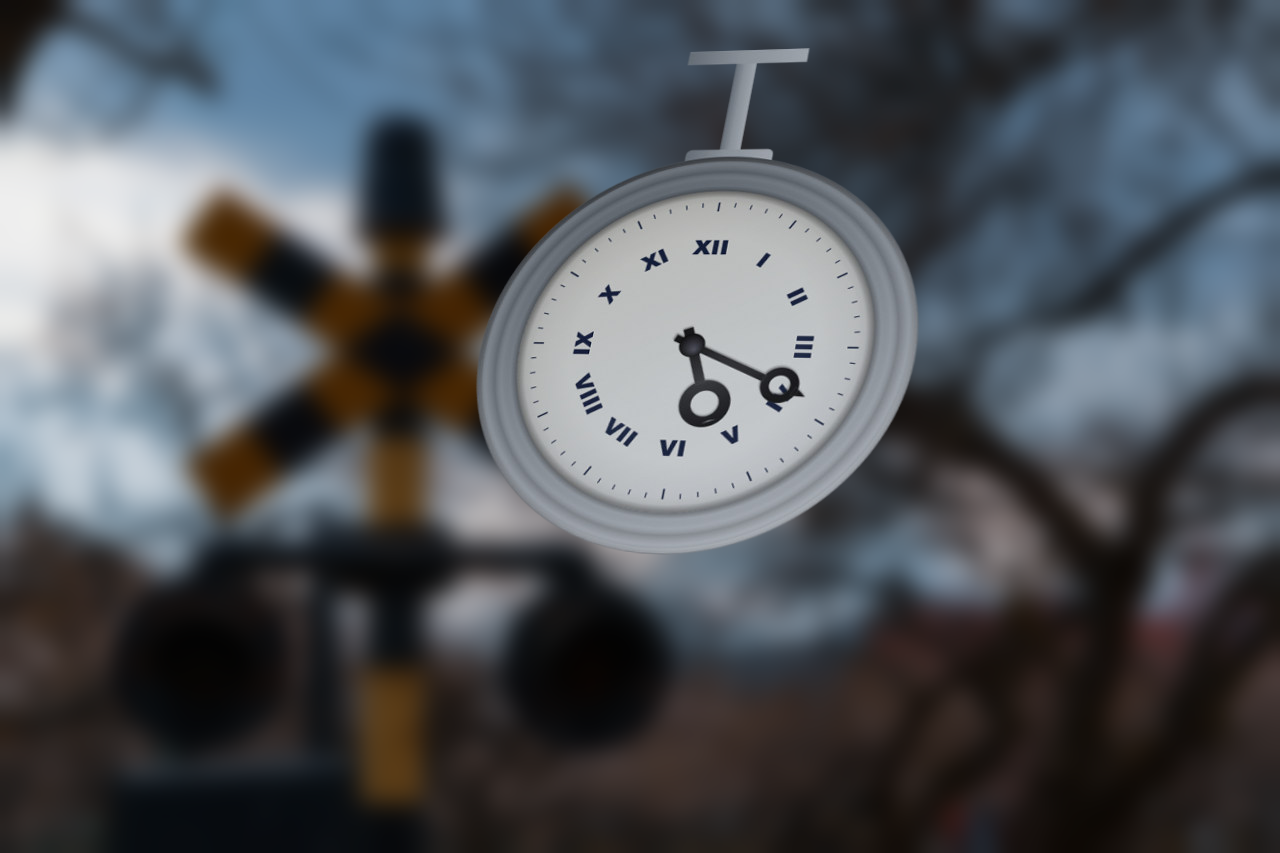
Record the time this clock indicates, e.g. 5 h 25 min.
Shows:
5 h 19 min
